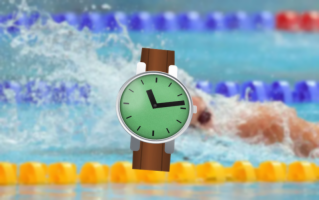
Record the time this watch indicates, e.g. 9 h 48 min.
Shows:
11 h 13 min
